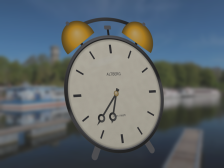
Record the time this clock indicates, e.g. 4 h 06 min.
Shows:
6 h 37 min
